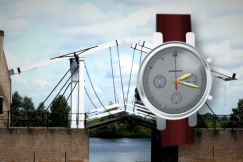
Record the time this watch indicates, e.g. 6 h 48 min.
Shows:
2 h 18 min
